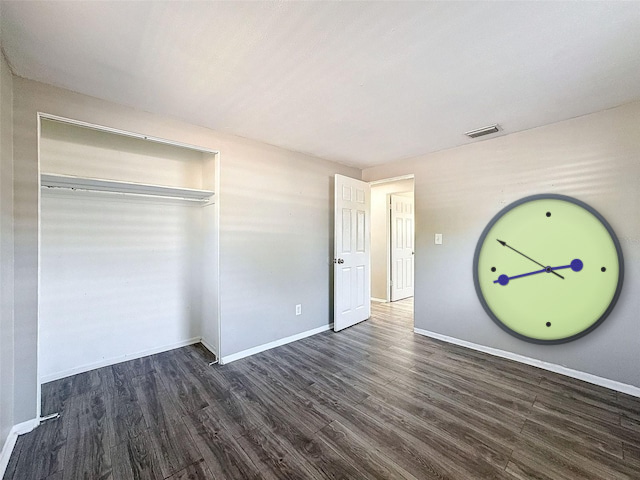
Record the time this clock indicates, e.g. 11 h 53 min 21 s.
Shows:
2 h 42 min 50 s
